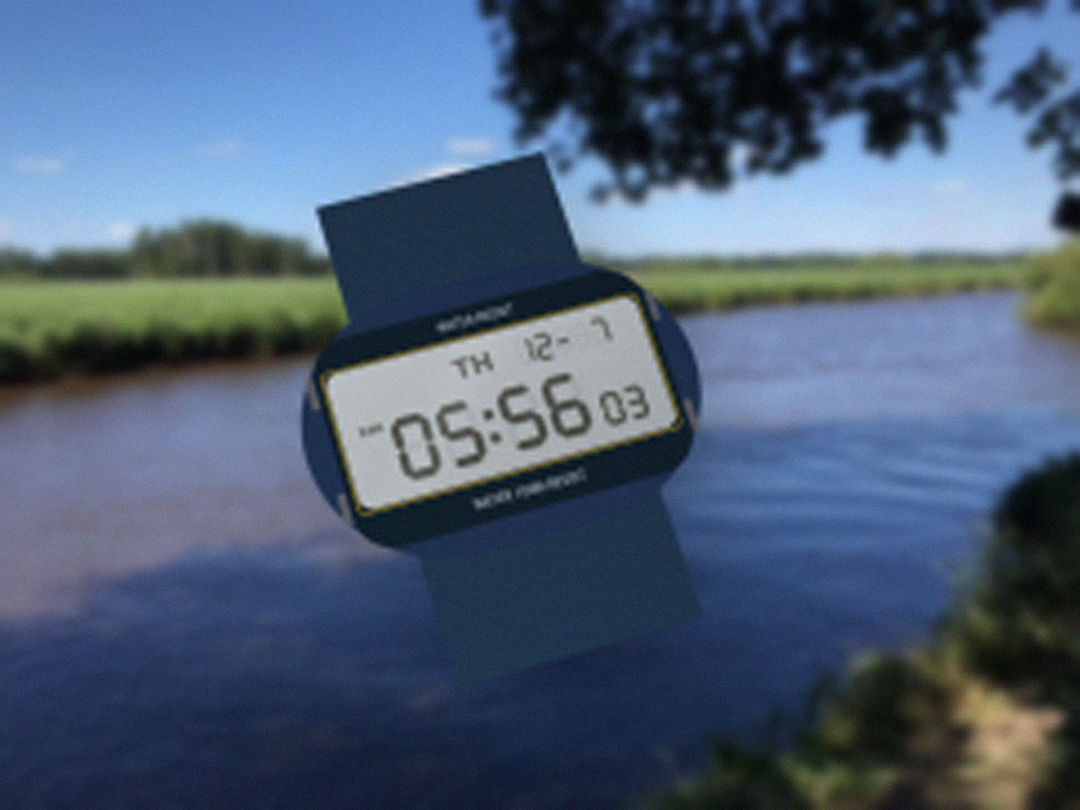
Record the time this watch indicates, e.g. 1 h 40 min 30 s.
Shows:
5 h 56 min 03 s
